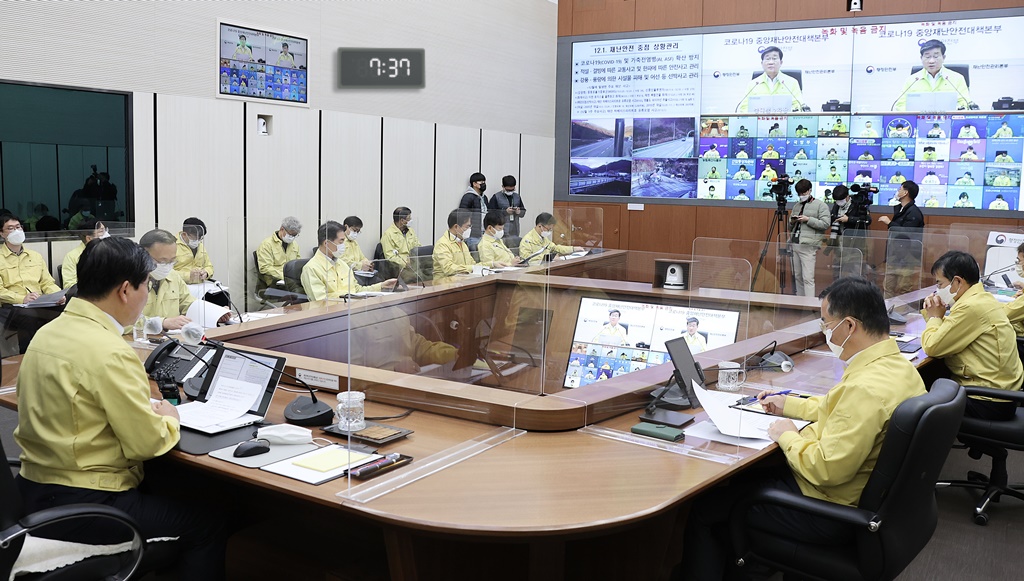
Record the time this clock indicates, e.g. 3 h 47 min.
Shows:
7 h 37 min
